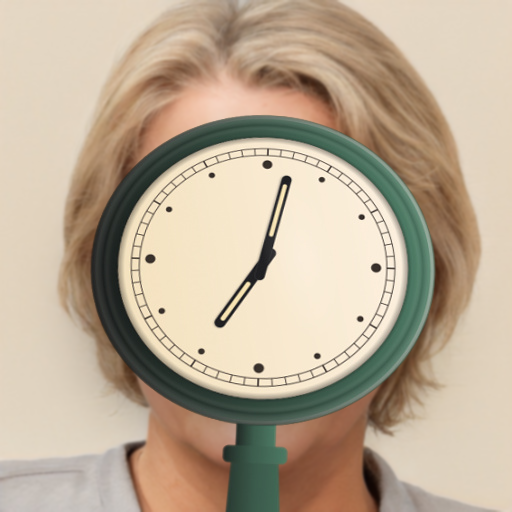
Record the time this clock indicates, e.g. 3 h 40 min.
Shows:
7 h 02 min
